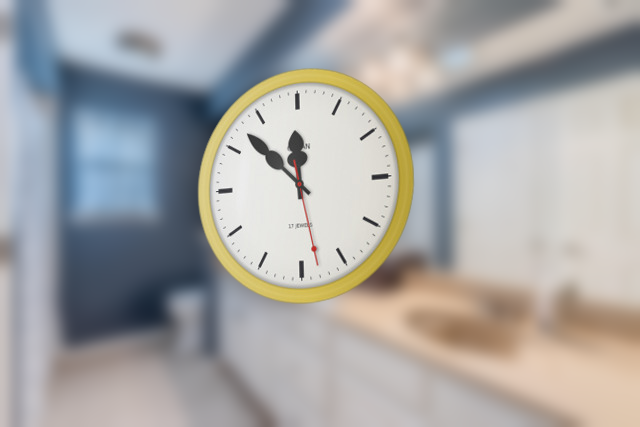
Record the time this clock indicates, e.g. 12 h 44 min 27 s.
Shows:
11 h 52 min 28 s
